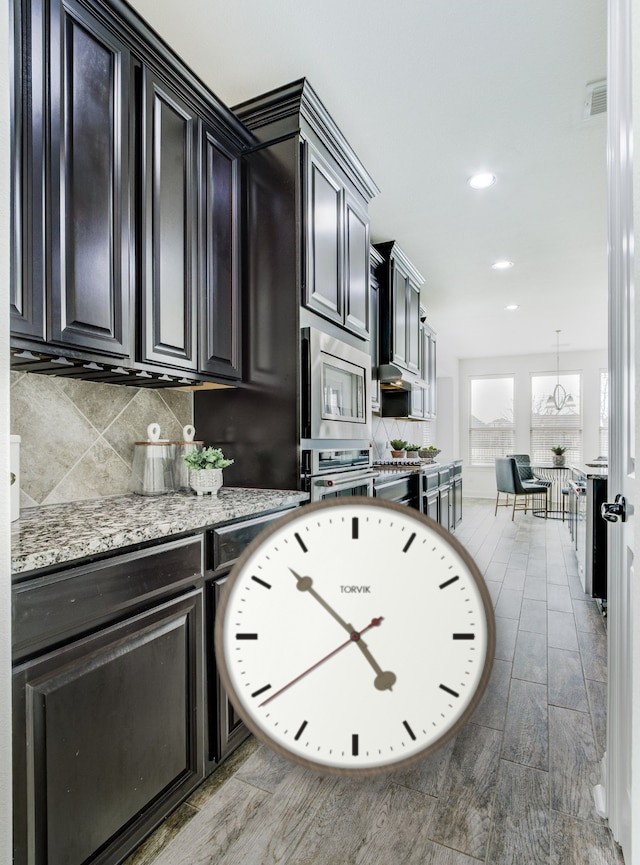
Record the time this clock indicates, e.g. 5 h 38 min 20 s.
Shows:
4 h 52 min 39 s
